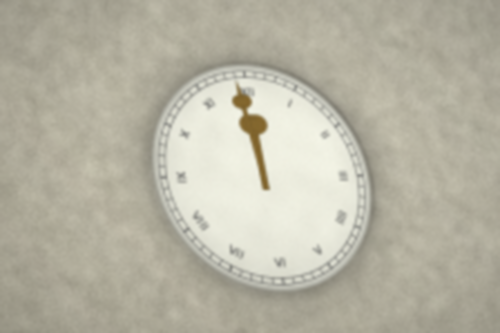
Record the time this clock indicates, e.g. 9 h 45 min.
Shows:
11 h 59 min
